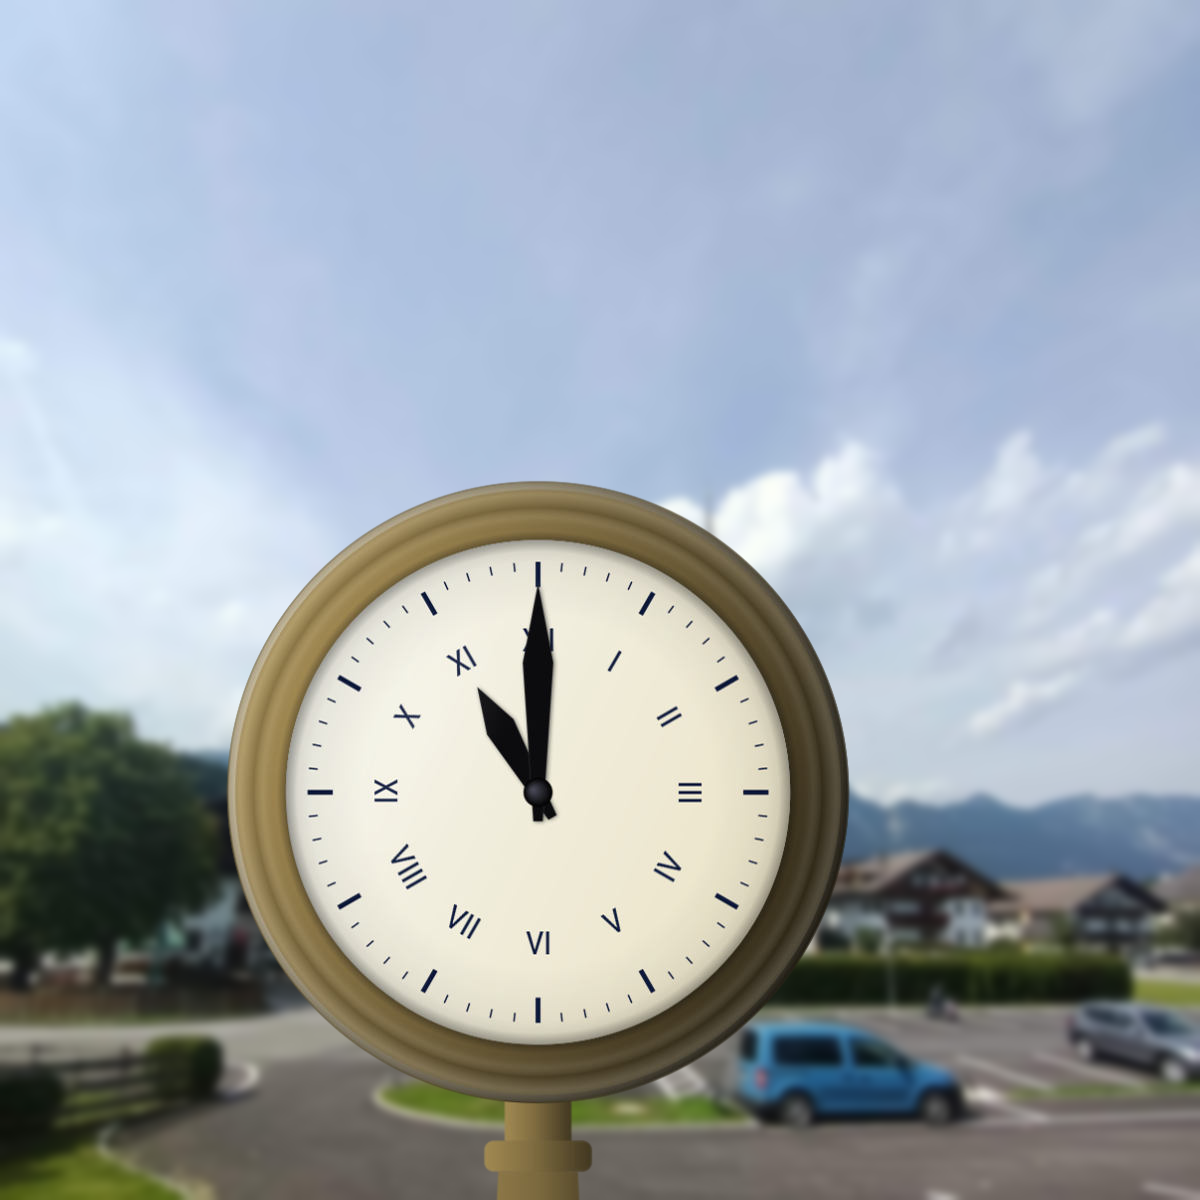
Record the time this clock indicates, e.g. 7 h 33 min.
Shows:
11 h 00 min
